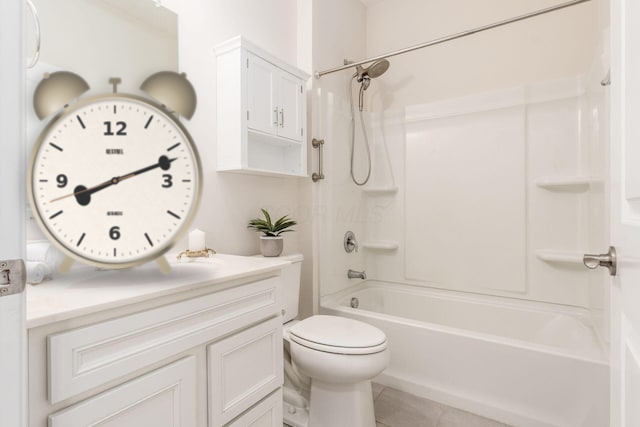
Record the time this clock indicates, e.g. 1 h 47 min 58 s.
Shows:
8 h 11 min 42 s
